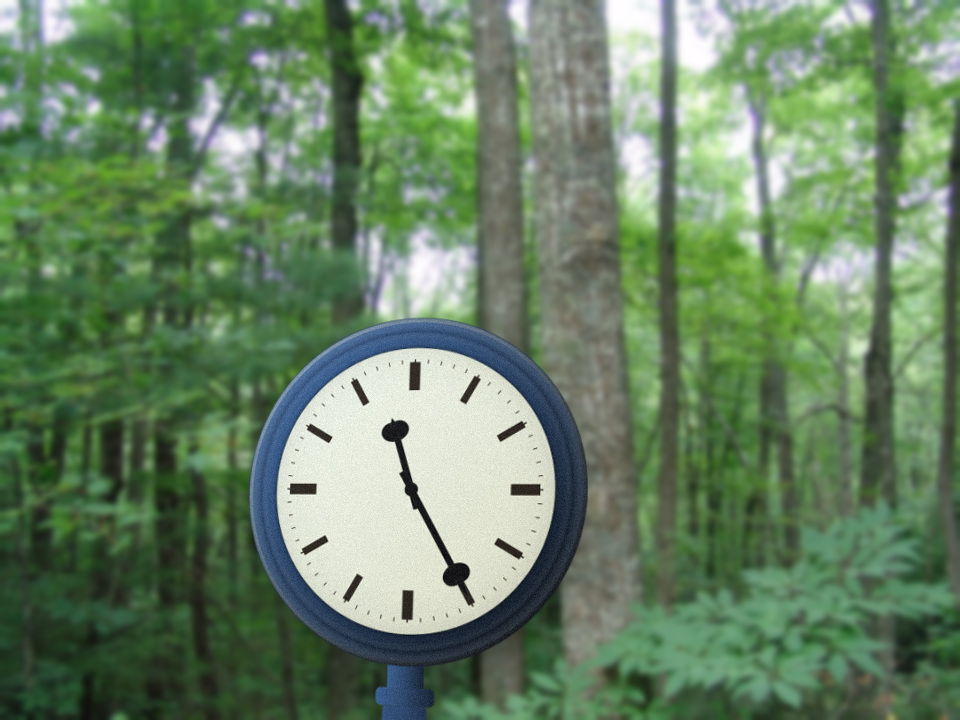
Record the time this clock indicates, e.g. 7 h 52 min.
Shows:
11 h 25 min
